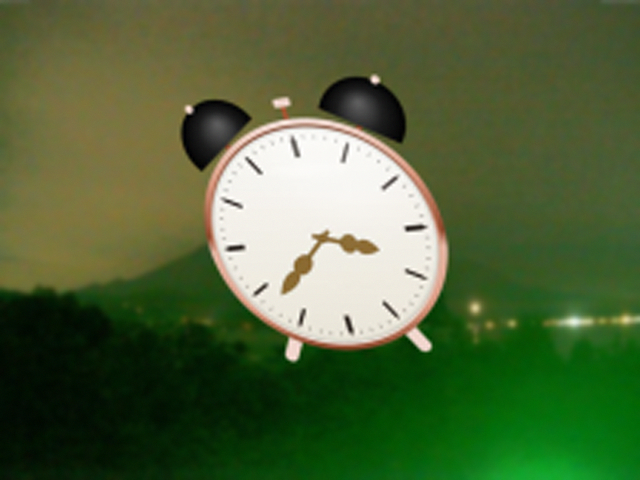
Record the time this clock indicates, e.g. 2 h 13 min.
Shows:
3 h 38 min
